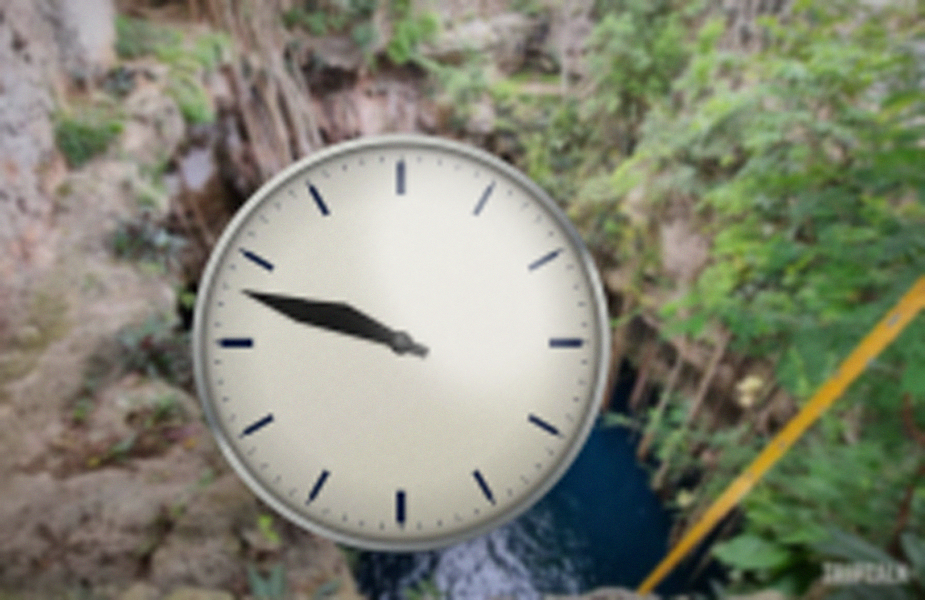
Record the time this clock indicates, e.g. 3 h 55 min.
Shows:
9 h 48 min
